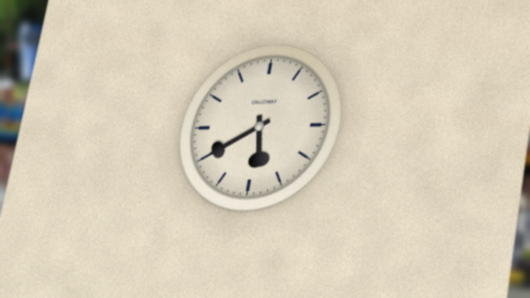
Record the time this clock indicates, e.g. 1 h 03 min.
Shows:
5 h 40 min
